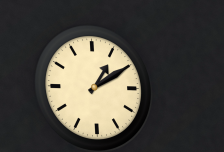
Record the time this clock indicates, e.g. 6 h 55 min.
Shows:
1 h 10 min
